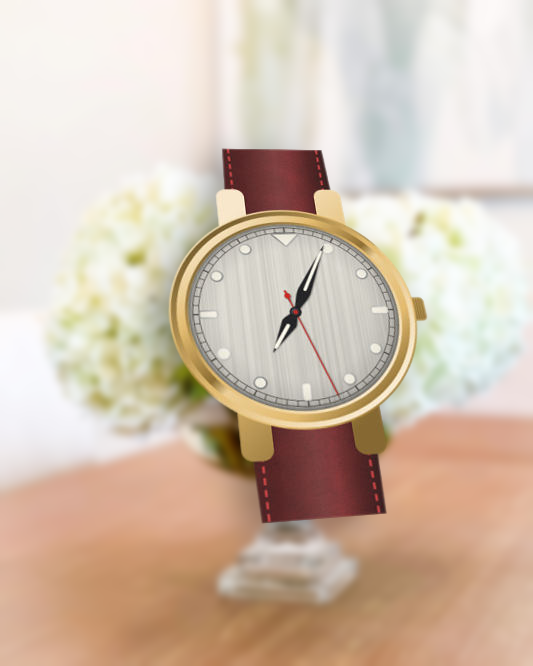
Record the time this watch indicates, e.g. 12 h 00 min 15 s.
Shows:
7 h 04 min 27 s
